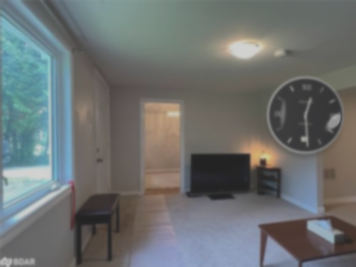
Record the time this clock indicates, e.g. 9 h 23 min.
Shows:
12 h 29 min
